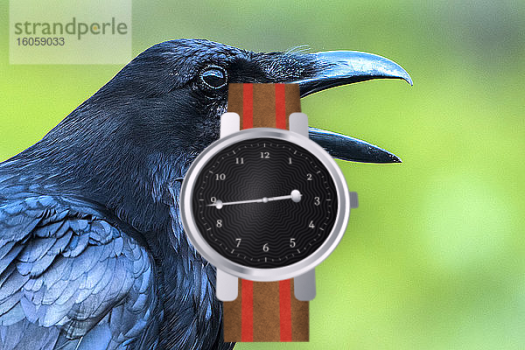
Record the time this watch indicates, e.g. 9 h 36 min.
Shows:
2 h 44 min
